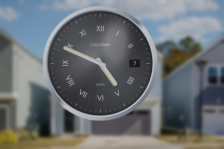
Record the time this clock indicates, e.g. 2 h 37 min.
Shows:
4 h 49 min
